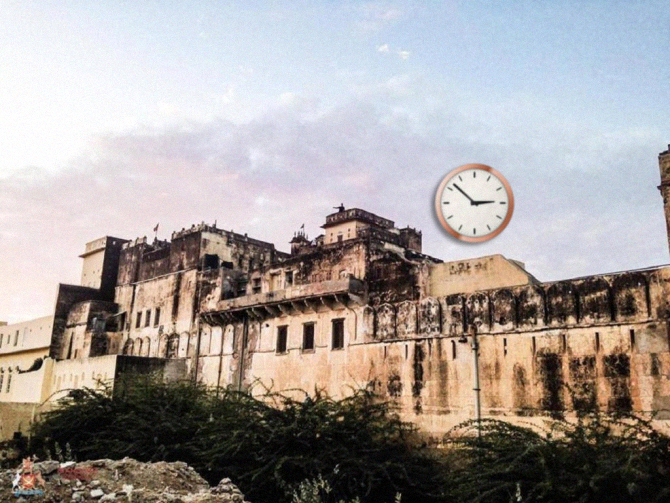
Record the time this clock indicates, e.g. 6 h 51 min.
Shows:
2 h 52 min
